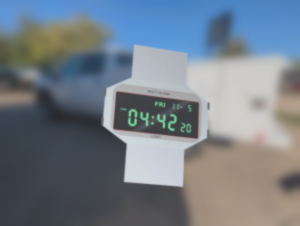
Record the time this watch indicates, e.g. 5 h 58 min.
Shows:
4 h 42 min
